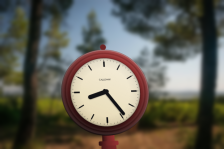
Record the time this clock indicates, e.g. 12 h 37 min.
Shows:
8 h 24 min
